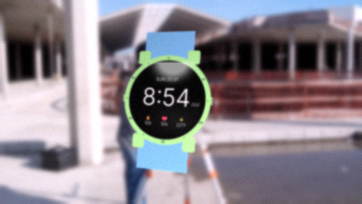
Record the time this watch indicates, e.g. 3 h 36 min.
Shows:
8 h 54 min
